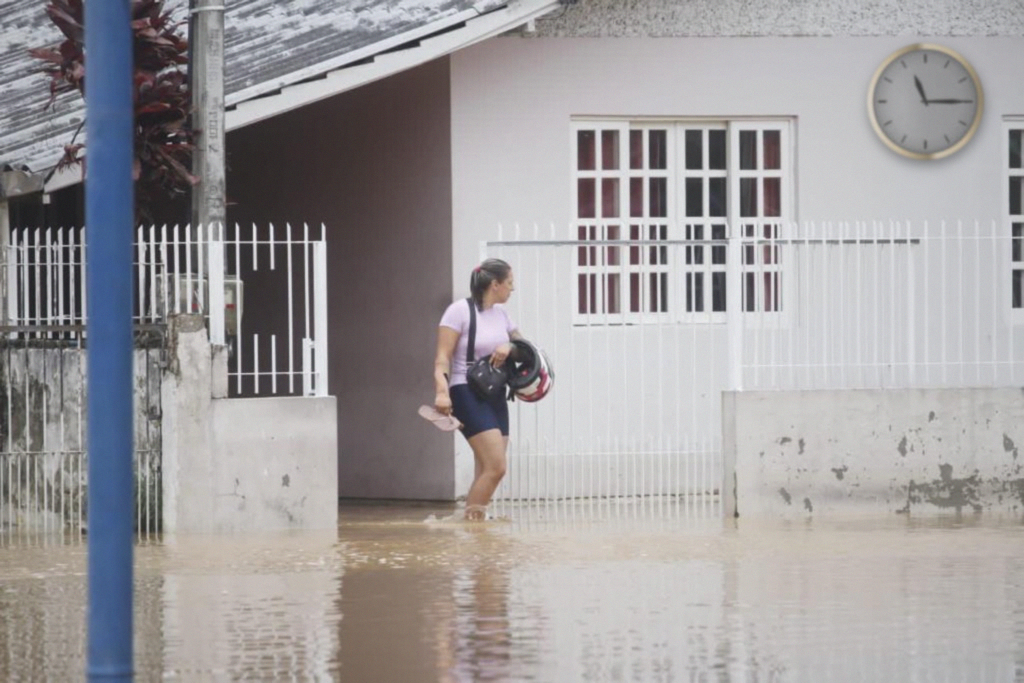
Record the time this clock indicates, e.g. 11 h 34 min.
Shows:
11 h 15 min
